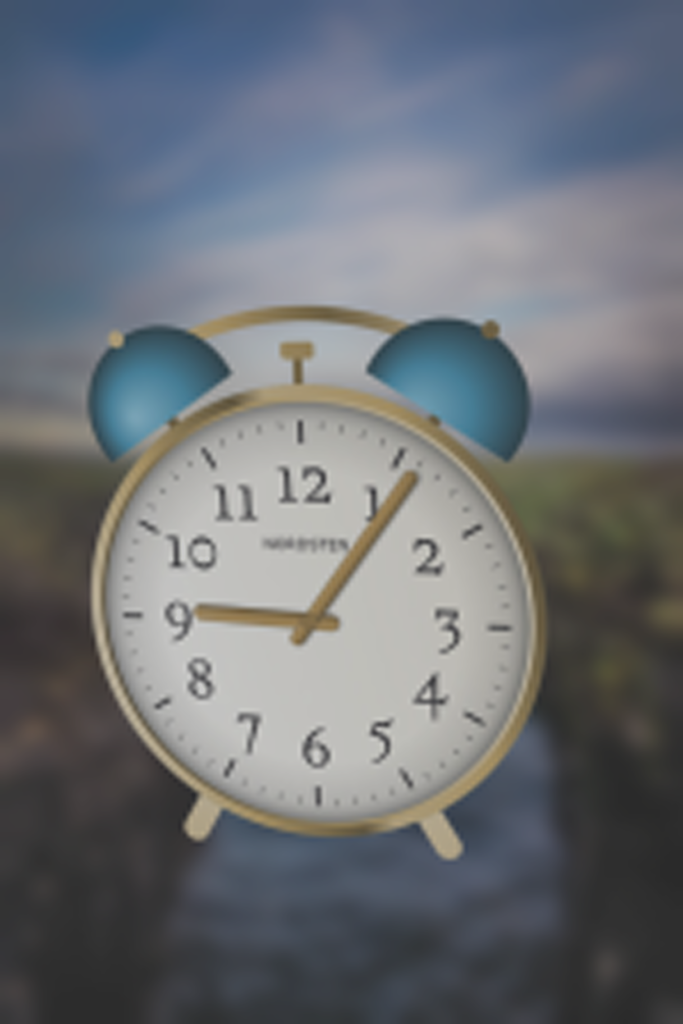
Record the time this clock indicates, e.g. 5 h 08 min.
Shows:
9 h 06 min
